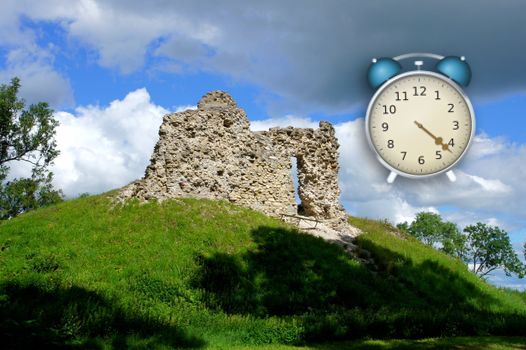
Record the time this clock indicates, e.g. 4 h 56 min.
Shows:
4 h 22 min
